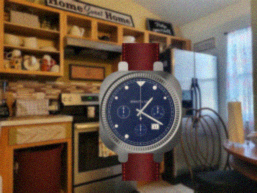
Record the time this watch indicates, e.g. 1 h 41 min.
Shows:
1 h 20 min
